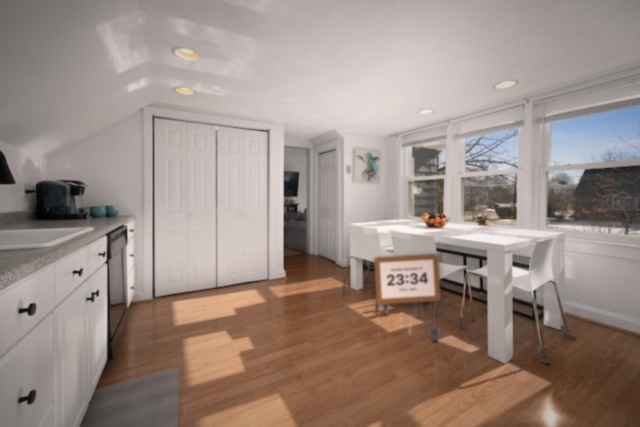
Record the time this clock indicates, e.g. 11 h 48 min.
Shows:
23 h 34 min
